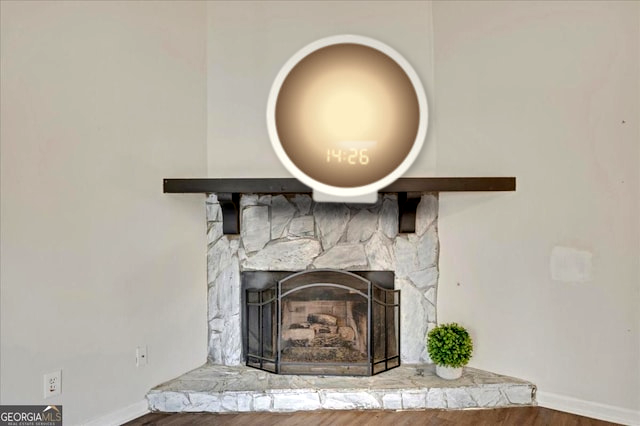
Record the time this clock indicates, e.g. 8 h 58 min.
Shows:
14 h 26 min
